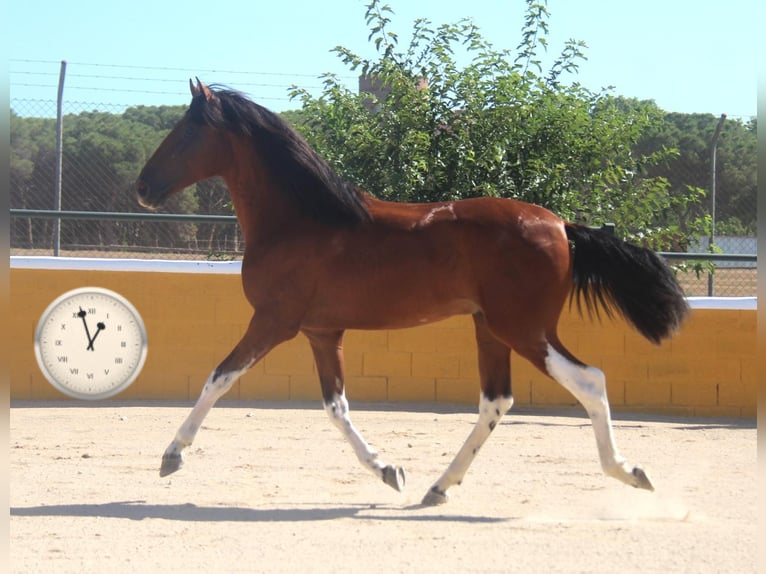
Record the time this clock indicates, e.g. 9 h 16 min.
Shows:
12 h 57 min
